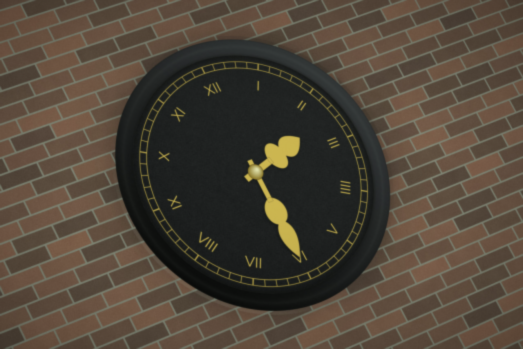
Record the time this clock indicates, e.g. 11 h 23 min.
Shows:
2 h 30 min
